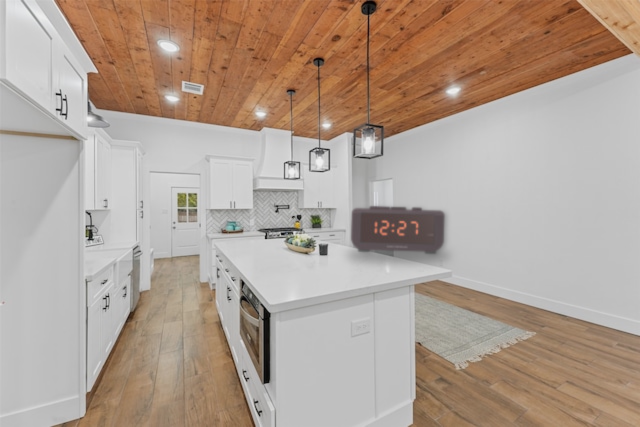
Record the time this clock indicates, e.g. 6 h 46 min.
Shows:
12 h 27 min
